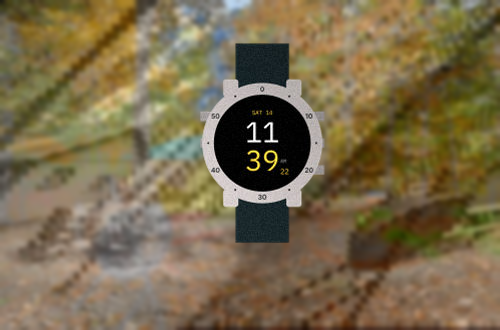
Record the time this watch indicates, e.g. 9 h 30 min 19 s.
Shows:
11 h 39 min 22 s
